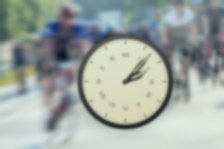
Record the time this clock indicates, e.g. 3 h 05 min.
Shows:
2 h 07 min
